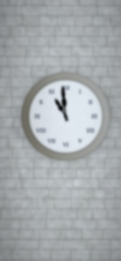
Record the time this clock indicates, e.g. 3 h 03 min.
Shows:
10 h 59 min
